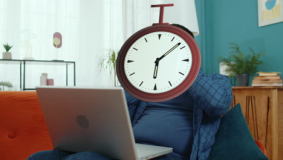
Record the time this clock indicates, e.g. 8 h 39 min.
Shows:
6 h 08 min
